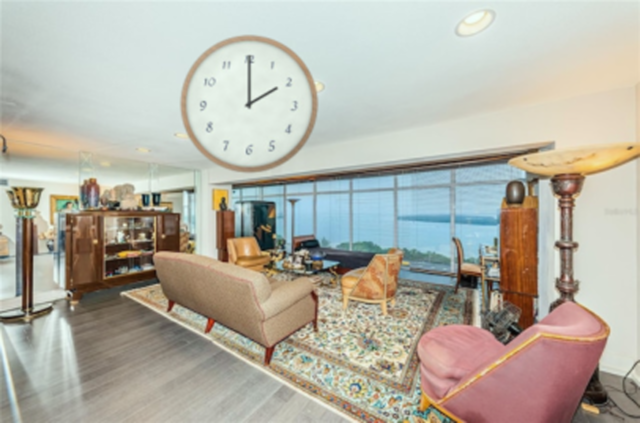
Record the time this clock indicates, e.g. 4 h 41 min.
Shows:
2 h 00 min
